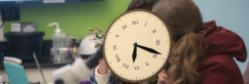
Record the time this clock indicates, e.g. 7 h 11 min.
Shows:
6 h 19 min
